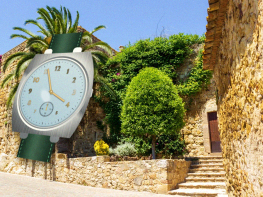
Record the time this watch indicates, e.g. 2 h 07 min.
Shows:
3 h 56 min
